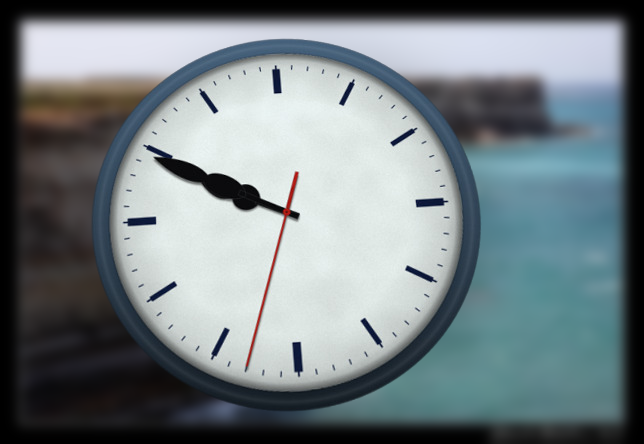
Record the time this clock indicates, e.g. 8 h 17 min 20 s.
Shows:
9 h 49 min 33 s
